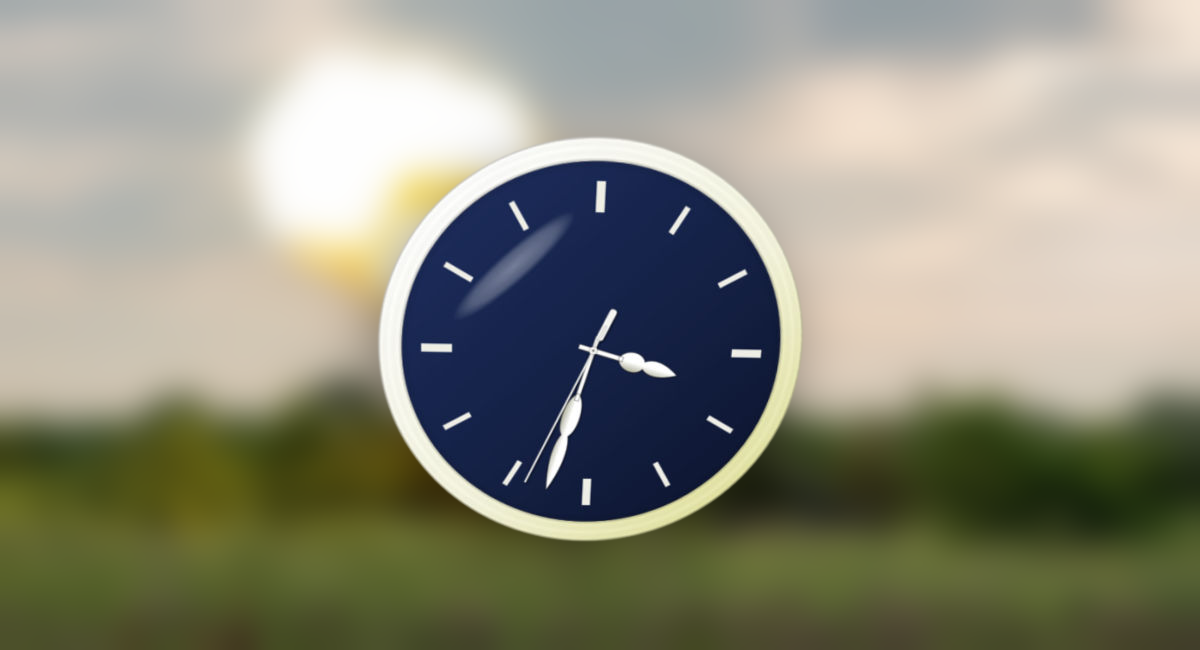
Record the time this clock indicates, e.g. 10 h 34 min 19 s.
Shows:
3 h 32 min 34 s
